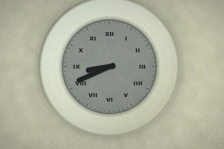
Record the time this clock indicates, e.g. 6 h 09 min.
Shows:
8 h 41 min
